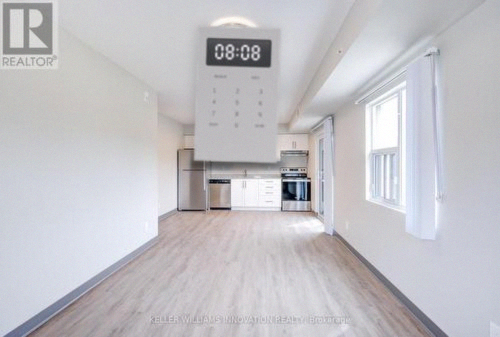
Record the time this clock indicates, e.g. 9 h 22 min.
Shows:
8 h 08 min
